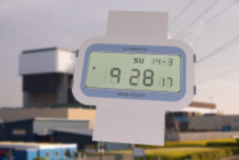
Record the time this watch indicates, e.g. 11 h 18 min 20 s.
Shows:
9 h 28 min 17 s
